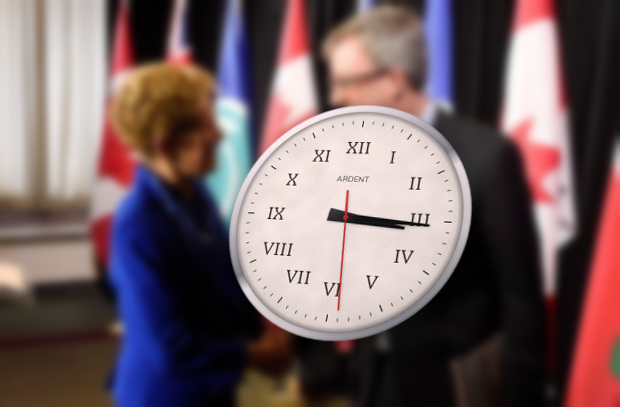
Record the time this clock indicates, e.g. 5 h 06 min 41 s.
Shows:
3 h 15 min 29 s
